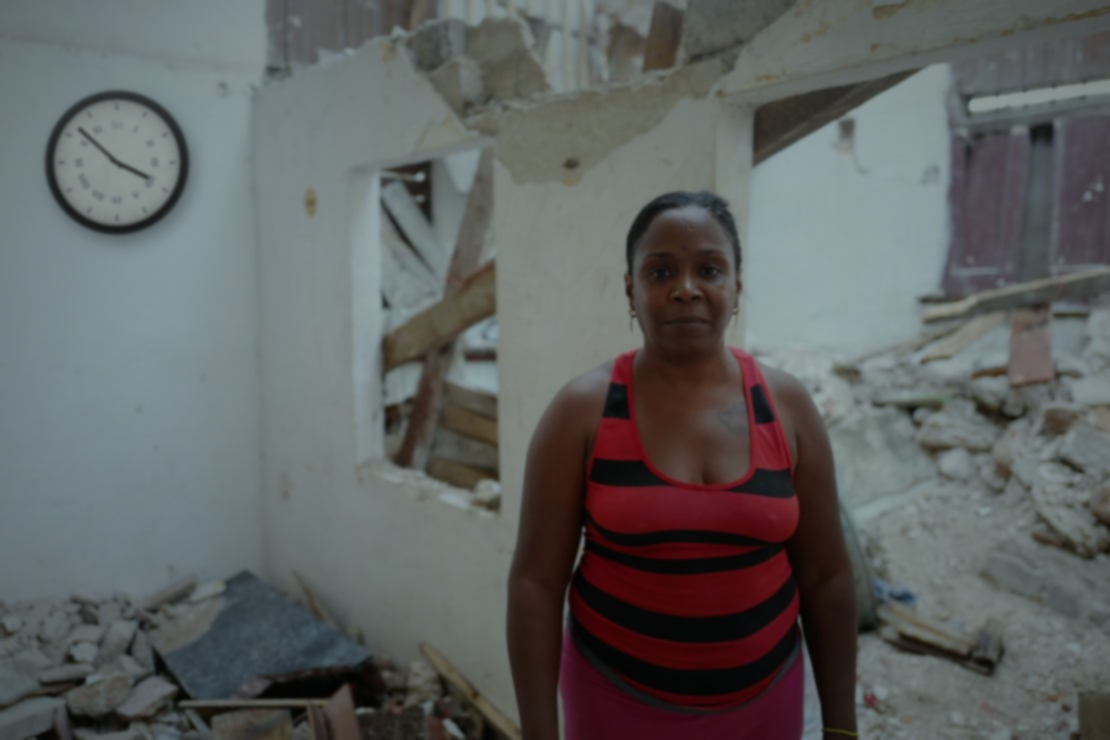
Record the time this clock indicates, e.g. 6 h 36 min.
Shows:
3 h 52 min
